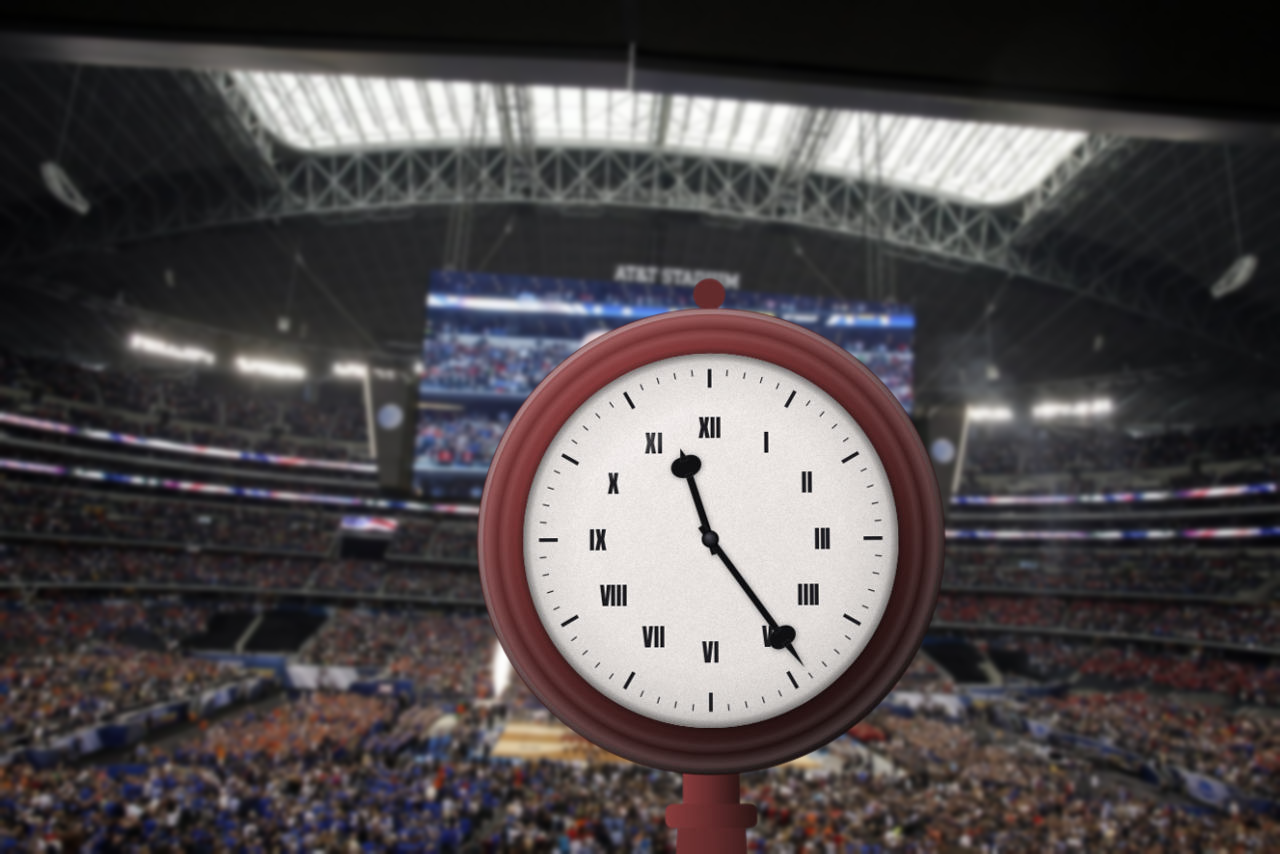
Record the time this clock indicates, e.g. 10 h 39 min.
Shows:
11 h 24 min
